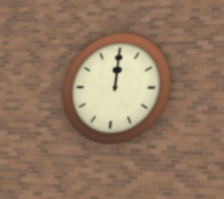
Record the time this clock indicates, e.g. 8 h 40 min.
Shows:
12 h 00 min
